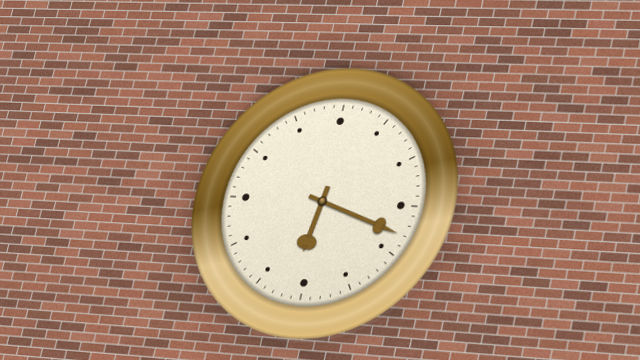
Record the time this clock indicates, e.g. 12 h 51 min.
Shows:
6 h 18 min
